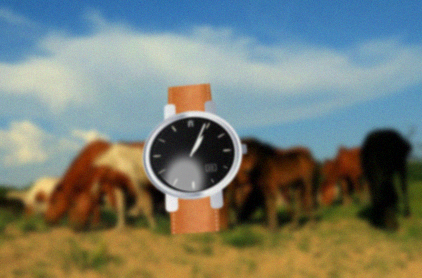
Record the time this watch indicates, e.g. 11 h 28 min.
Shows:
1 h 04 min
